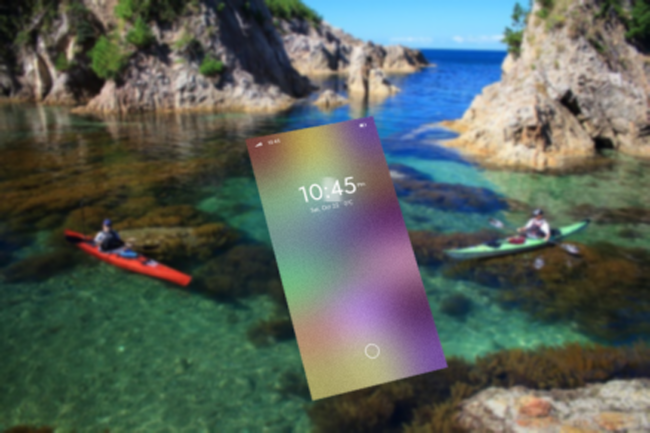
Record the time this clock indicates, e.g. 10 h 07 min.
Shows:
10 h 45 min
